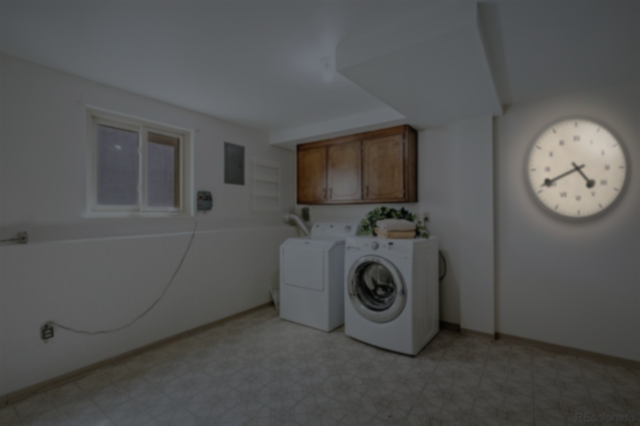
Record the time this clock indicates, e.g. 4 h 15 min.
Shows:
4 h 41 min
